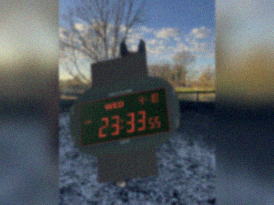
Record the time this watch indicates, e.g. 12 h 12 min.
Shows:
23 h 33 min
